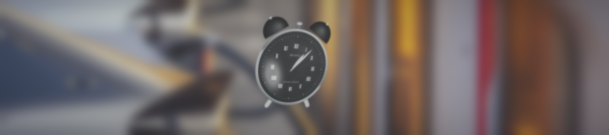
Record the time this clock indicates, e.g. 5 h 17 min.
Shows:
1 h 07 min
